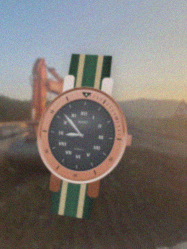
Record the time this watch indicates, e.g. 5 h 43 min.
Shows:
8 h 52 min
